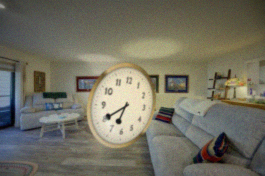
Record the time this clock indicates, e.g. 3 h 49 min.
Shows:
6 h 40 min
